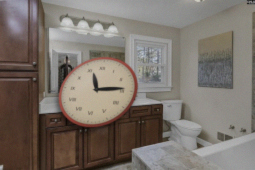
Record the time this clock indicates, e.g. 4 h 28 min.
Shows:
11 h 14 min
